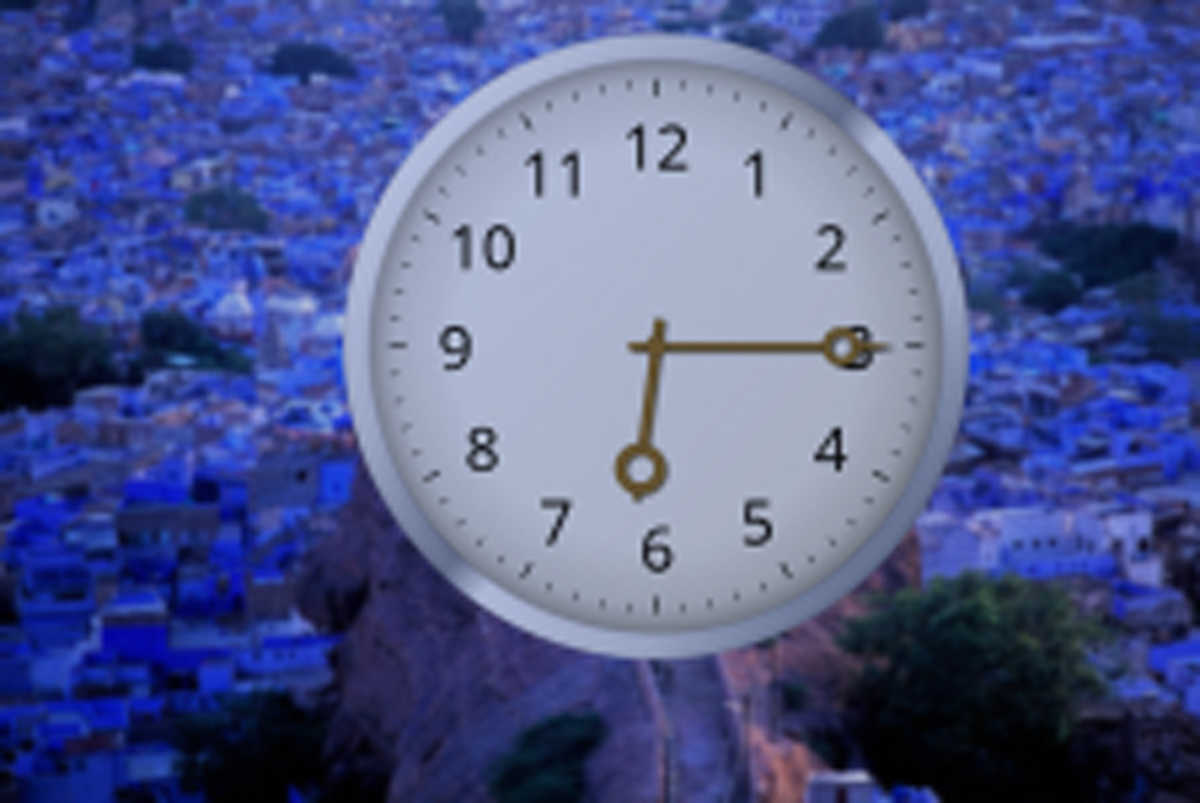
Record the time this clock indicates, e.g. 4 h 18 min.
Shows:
6 h 15 min
